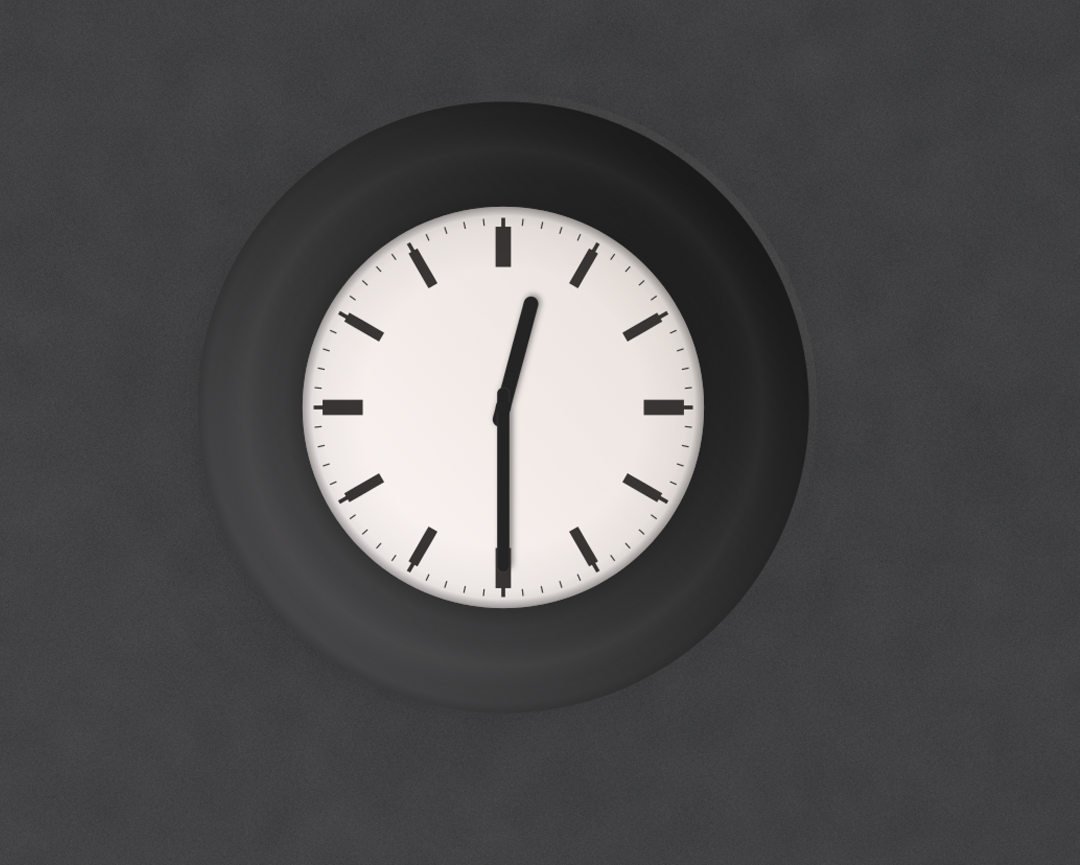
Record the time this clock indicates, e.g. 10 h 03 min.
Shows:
12 h 30 min
